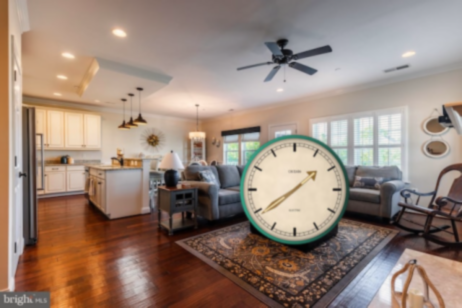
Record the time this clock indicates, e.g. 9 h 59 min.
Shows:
1 h 39 min
